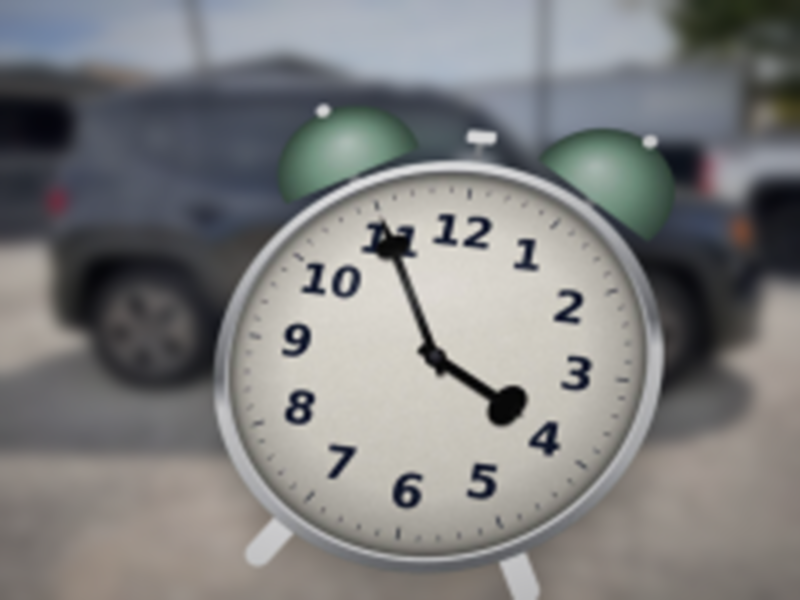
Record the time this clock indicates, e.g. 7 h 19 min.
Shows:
3 h 55 min
